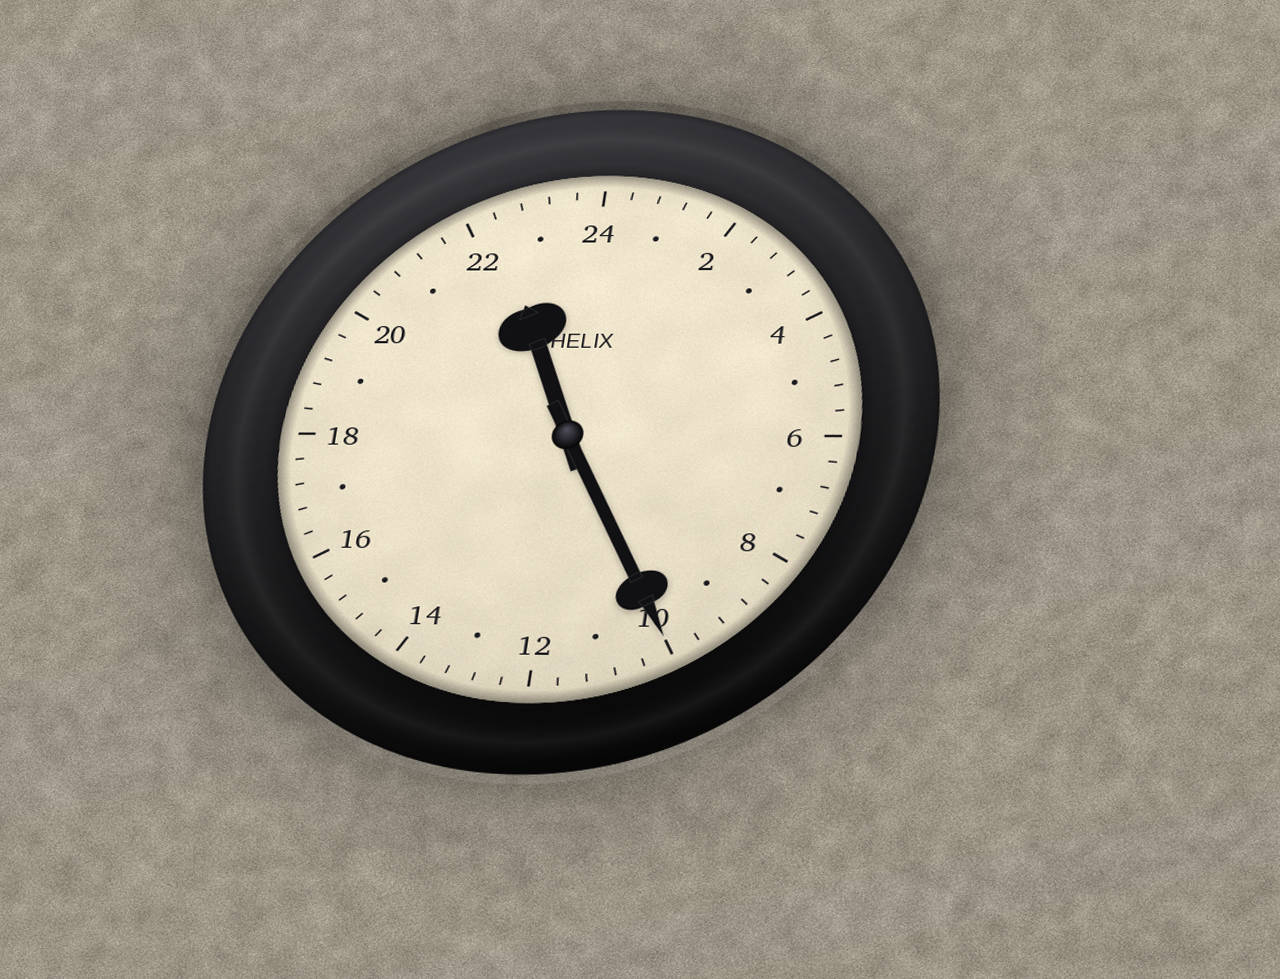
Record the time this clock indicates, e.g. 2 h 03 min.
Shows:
22 h 25 min
